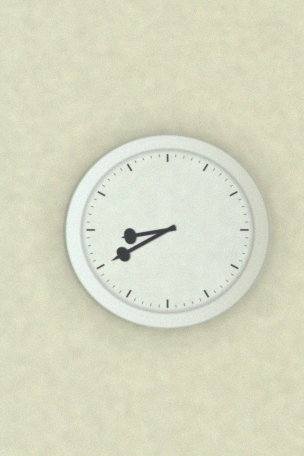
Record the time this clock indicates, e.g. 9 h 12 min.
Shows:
8 h 40 min
